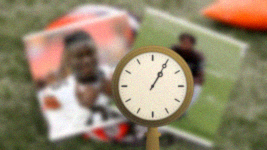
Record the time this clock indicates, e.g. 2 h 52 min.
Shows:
1 h 05 min
